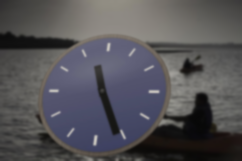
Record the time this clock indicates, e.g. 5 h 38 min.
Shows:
11 h 26 min
